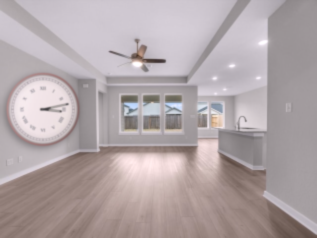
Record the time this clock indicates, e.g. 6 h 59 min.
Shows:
3 h 13 min
